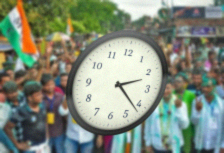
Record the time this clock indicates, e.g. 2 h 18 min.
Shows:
2 h 22 min
